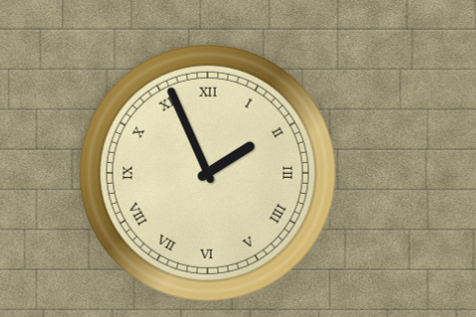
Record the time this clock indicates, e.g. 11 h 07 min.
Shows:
1 h 56 min
